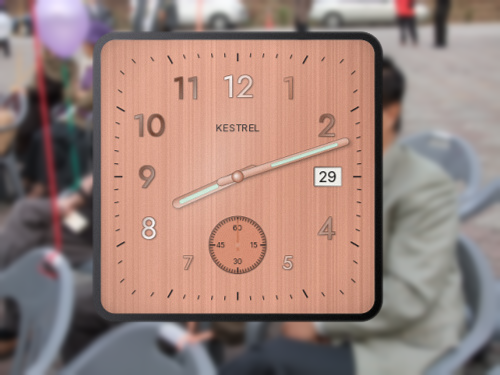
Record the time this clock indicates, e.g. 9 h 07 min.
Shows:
8 h 12 min
